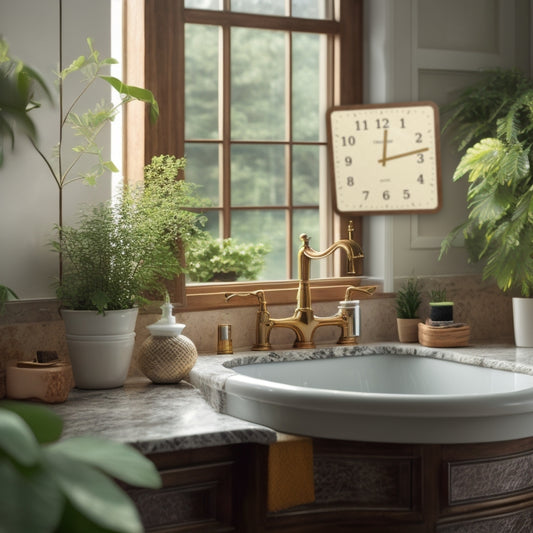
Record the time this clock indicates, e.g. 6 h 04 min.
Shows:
12 h 13 min
